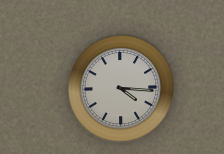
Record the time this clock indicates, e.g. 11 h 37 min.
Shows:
4 h 16 min
